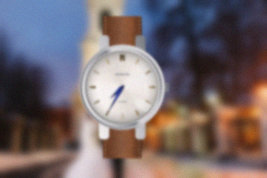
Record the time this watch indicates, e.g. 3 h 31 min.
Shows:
7 h 35 min
